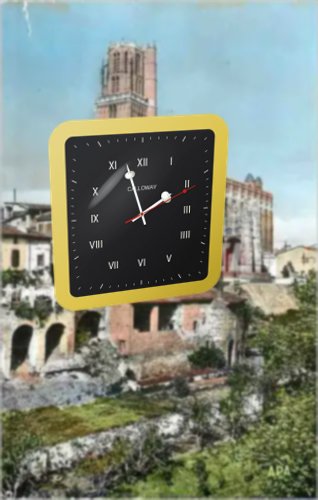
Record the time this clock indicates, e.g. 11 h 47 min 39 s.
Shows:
1 h 57 min 11 s
